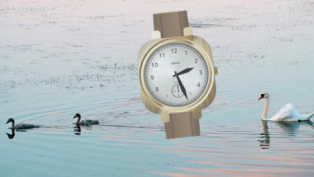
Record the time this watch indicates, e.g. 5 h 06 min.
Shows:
2 h 27 min
